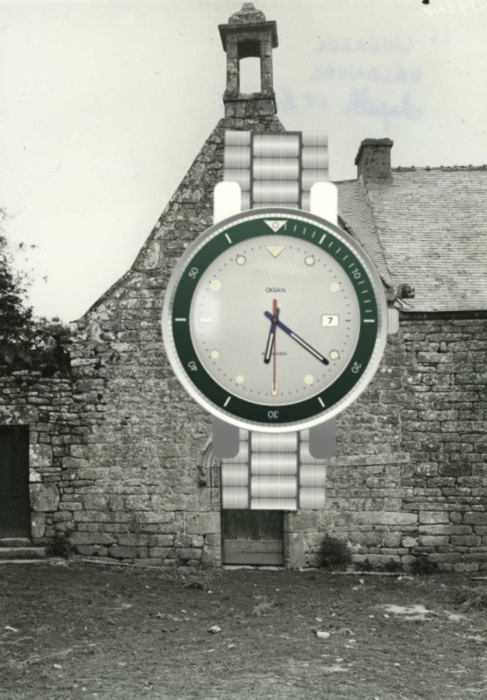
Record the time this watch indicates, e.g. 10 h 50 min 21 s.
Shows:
6 h 21 min 30 s
